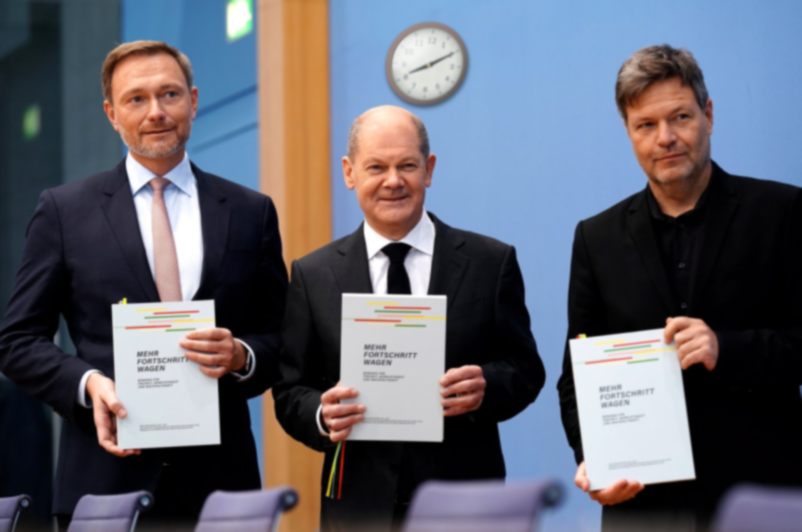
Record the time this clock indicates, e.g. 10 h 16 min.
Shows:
8 h 10 min
